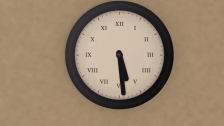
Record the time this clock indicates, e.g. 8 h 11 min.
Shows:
5 h 29 min
